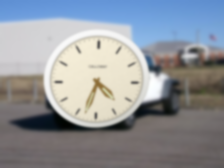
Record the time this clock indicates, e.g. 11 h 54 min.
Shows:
4 h 33 min
